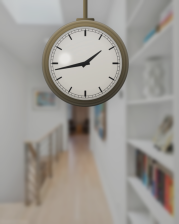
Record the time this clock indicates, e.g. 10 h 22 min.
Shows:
1 h 43 min
